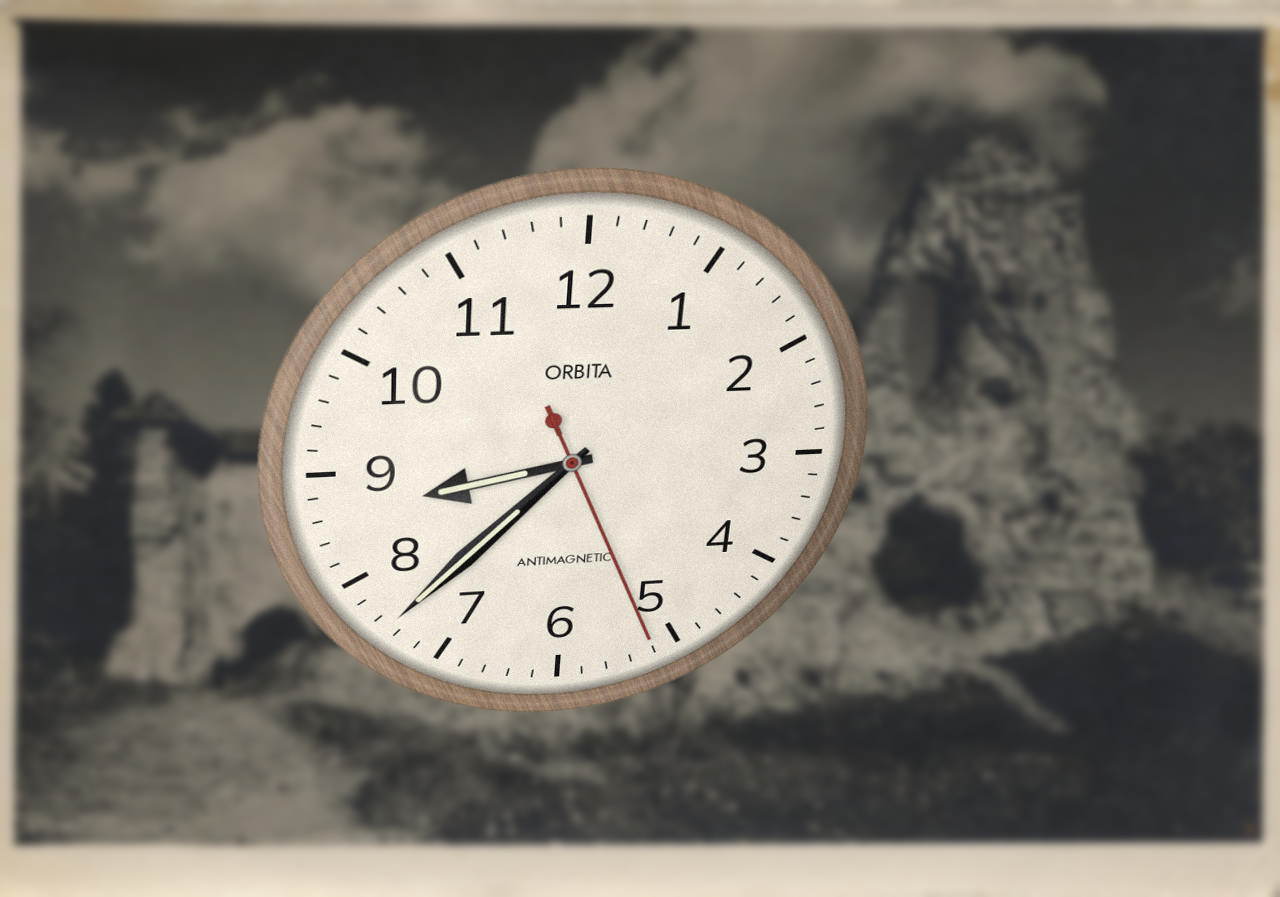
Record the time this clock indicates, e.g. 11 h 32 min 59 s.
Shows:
8 h 37 min 26 s
